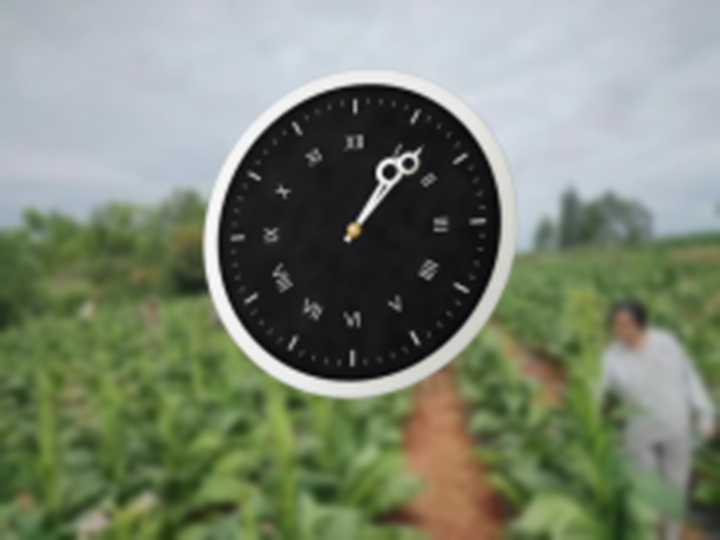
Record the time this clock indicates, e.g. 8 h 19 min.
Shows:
1 h 07 min
